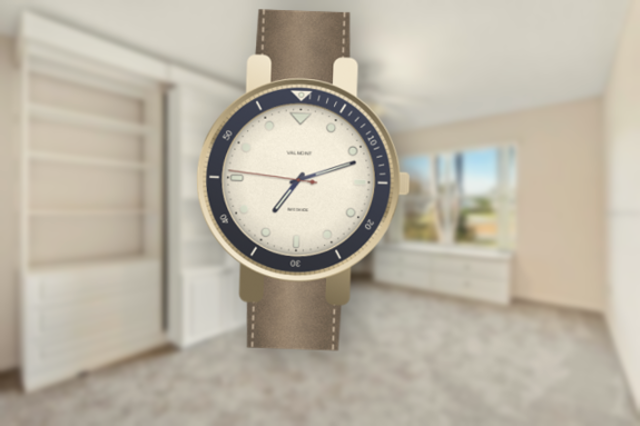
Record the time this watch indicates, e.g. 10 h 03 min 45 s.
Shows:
7 h 11 min 46 s
